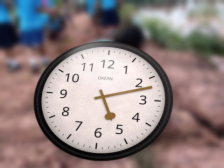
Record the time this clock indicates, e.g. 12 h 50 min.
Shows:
5 h 12 min
